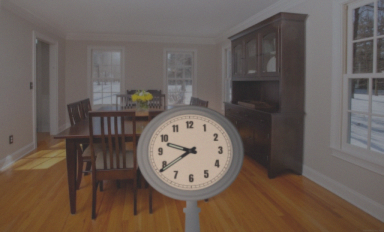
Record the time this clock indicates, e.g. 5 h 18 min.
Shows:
9 h 39 min
